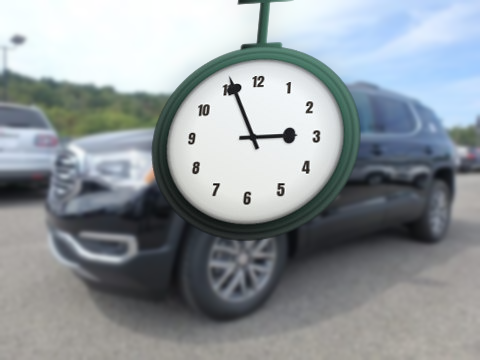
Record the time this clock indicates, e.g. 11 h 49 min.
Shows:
2 h 56 min
